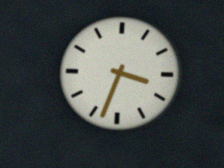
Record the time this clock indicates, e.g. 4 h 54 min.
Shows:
3 h 33 min
